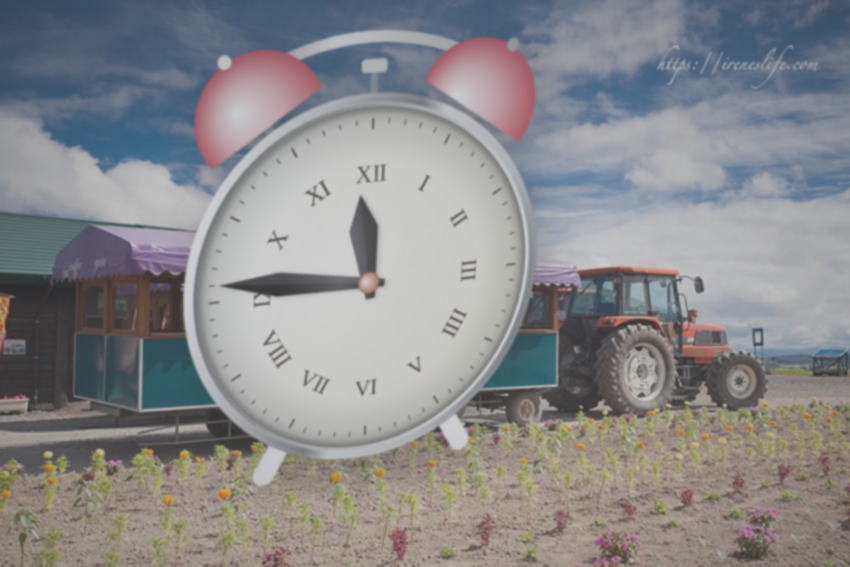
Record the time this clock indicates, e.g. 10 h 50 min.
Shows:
11 h 46 min
